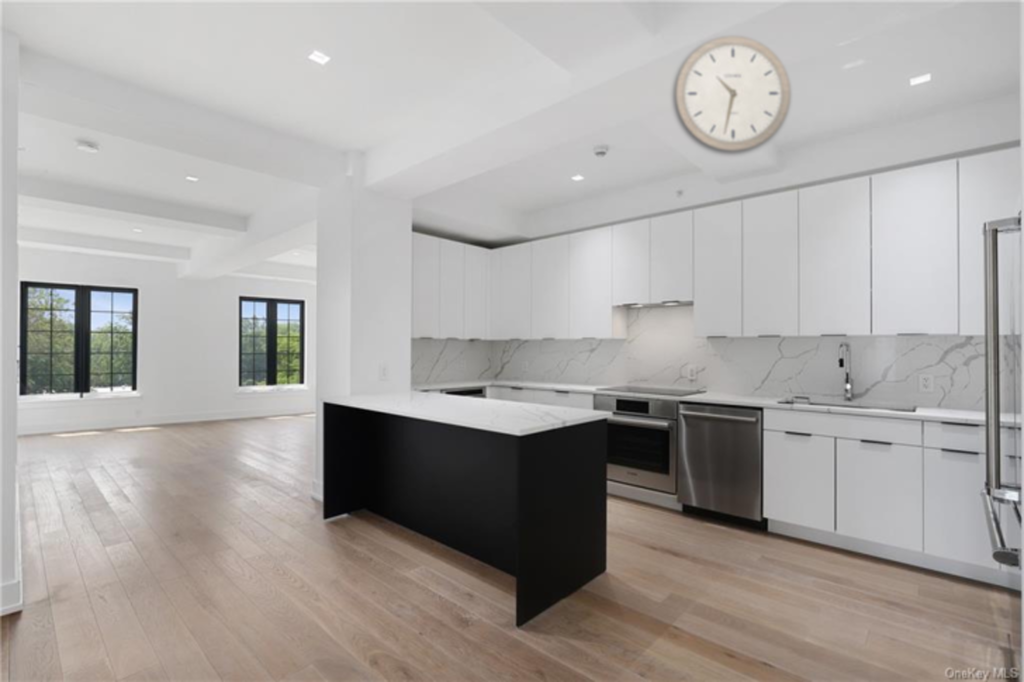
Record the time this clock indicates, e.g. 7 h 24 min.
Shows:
10 h 32 min
